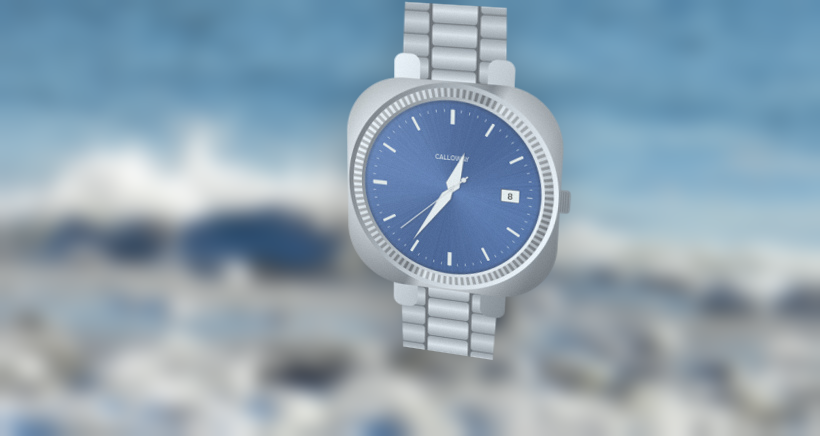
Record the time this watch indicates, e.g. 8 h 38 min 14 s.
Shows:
12 h 35 min 38 s
